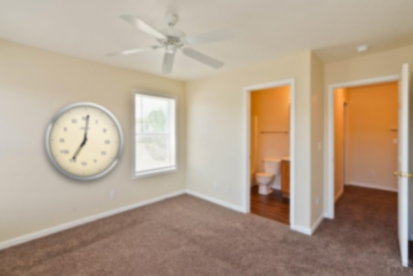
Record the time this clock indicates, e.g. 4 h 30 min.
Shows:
7 h 01 min
